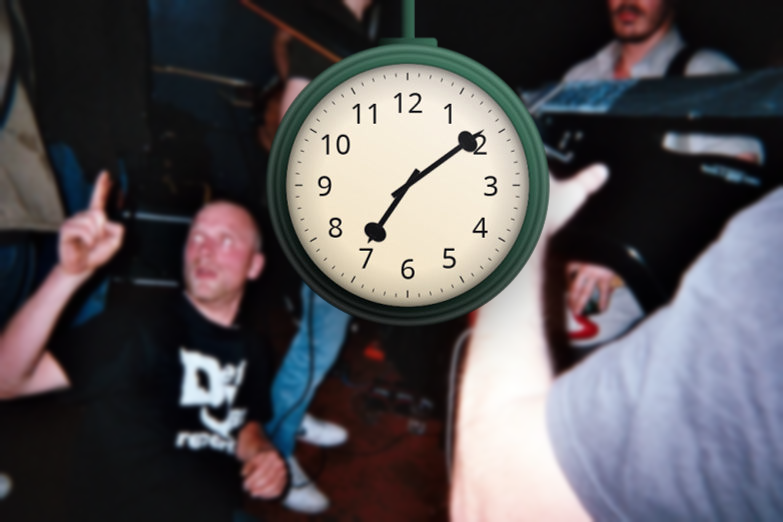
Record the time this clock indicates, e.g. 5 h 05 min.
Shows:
7 h 09 min
